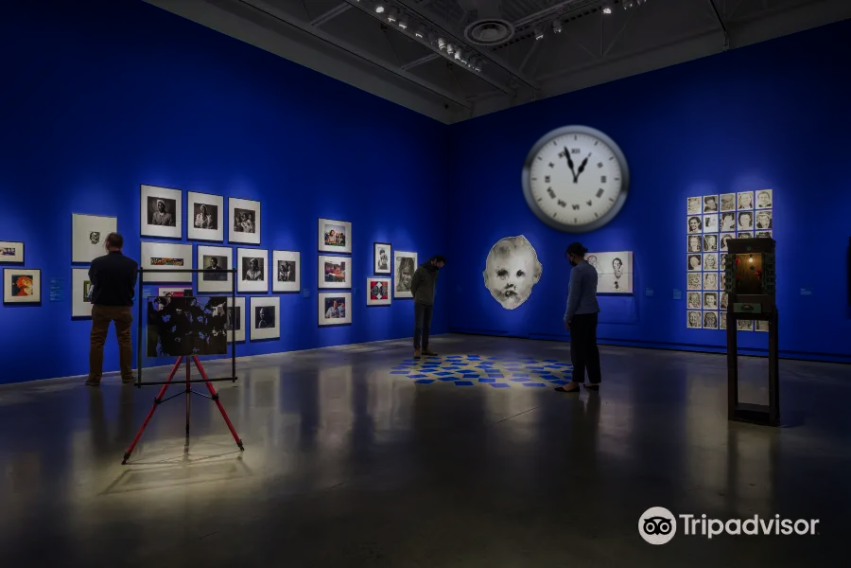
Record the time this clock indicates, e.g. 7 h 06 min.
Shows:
12 h 57 min
